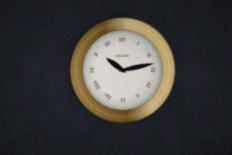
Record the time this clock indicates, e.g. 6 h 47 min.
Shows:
10 h 13 min
